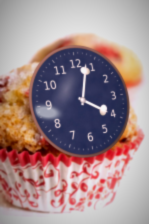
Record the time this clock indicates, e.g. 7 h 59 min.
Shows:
4 h 03 min
